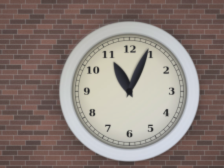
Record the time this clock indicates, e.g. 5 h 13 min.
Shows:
11 h 04 min
